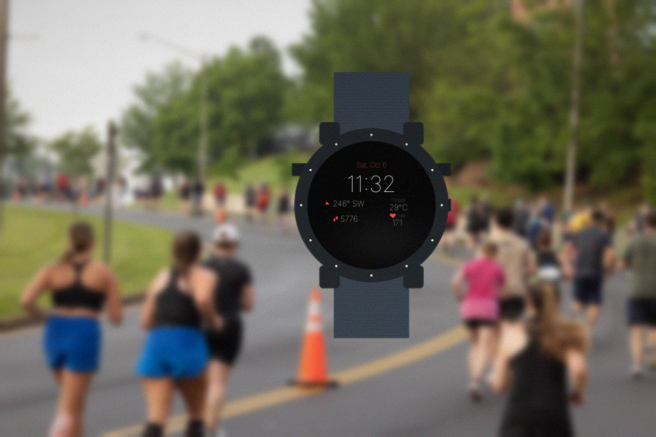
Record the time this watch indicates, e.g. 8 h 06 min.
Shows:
11 h 32 min
